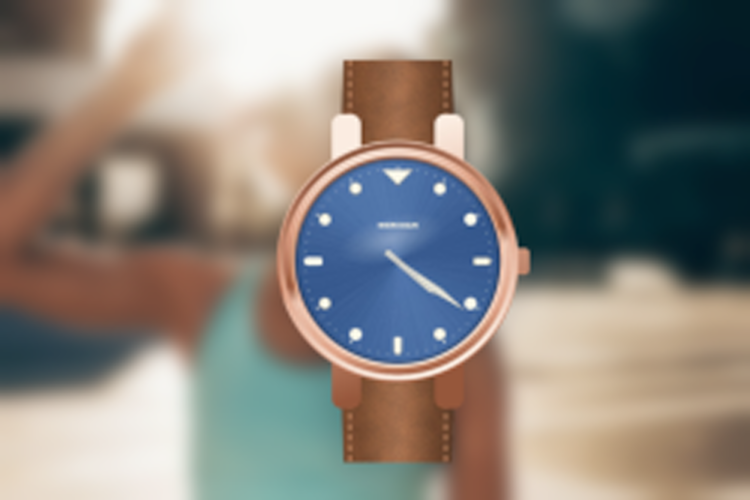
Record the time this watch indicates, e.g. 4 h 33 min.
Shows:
4 h 21 min
